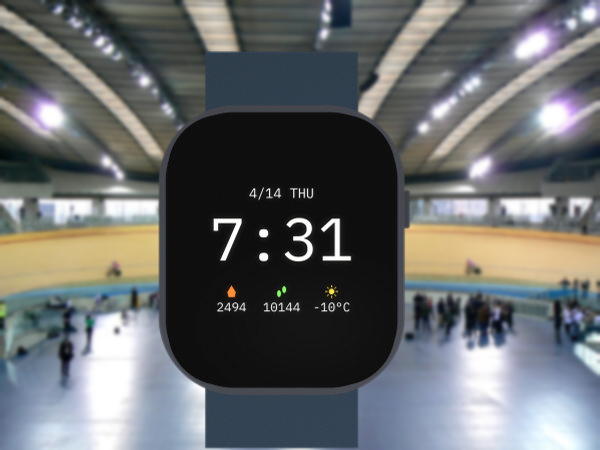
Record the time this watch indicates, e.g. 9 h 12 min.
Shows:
7 h 31 min
